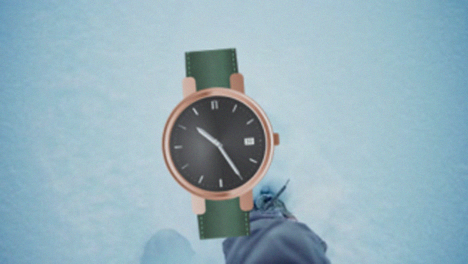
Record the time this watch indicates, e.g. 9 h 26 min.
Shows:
10 h 25 min
